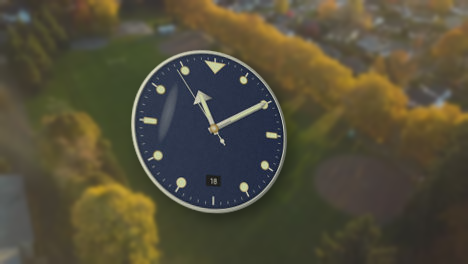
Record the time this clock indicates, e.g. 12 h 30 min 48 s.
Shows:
11 h 09 min 54 s
